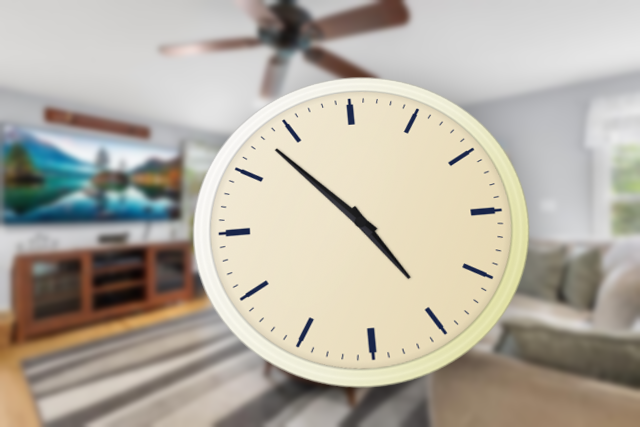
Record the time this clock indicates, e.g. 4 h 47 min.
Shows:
4 h 53 min
